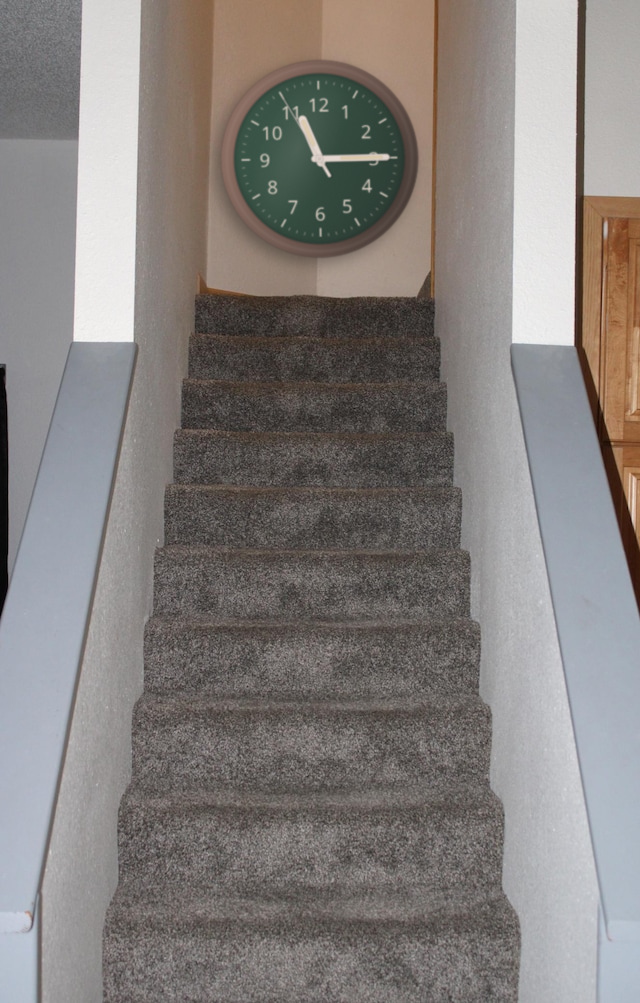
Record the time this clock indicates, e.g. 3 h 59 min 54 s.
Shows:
11 h 14 min 55 s
